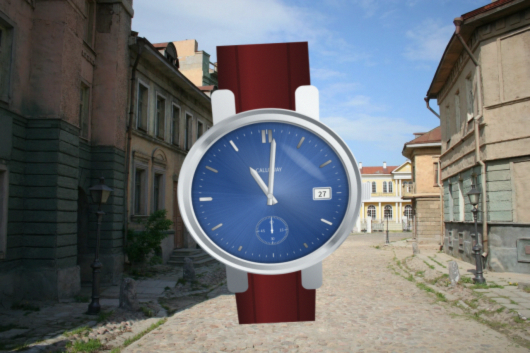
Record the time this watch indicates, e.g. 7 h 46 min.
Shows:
11 h 01 min
